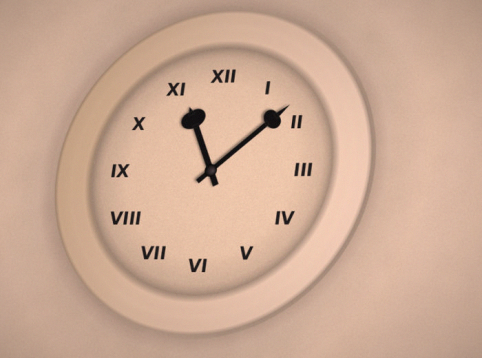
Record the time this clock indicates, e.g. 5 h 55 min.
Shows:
11 h 08 min
